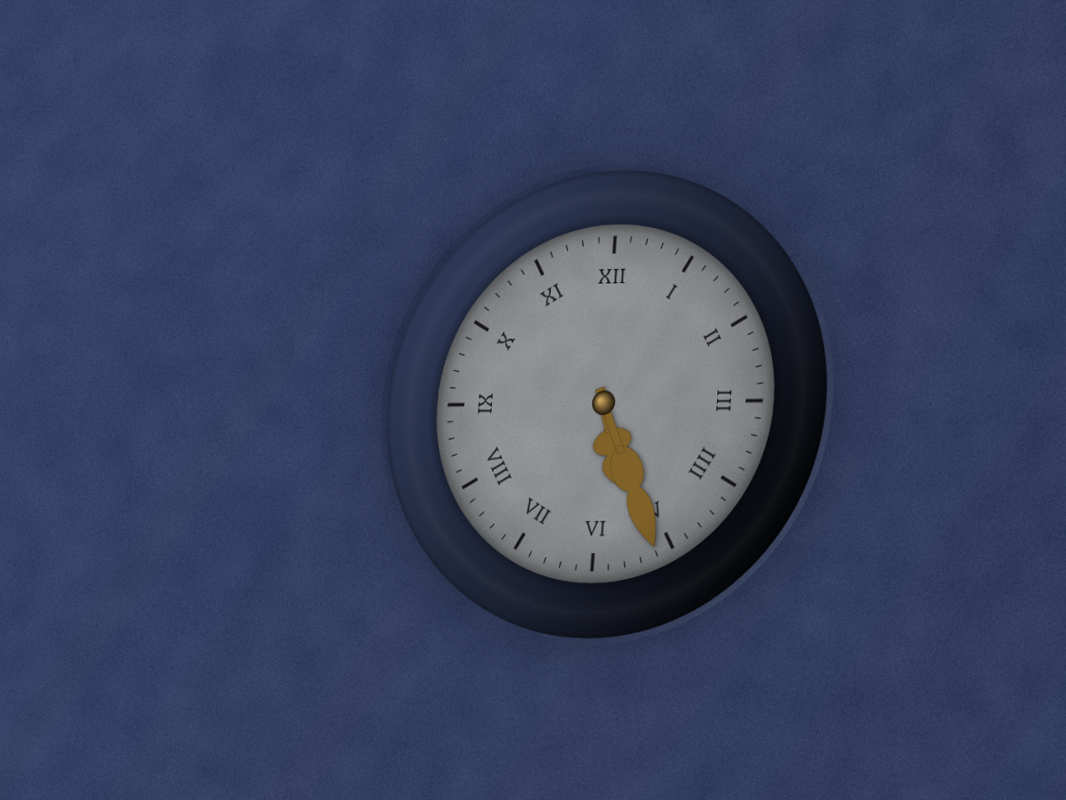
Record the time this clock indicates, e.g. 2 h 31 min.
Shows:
5 h 26 min
